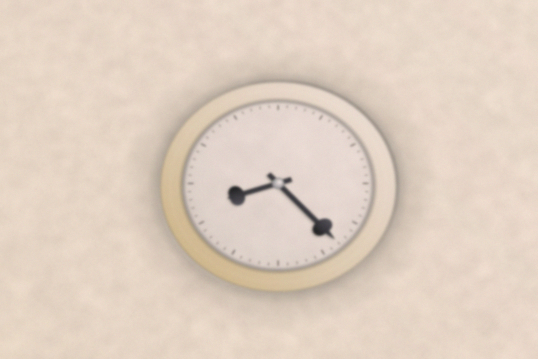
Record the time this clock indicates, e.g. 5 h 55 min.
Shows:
8 h 23 min
